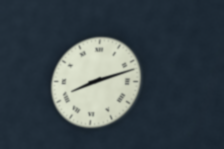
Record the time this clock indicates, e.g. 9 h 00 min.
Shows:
8 h 12 min
